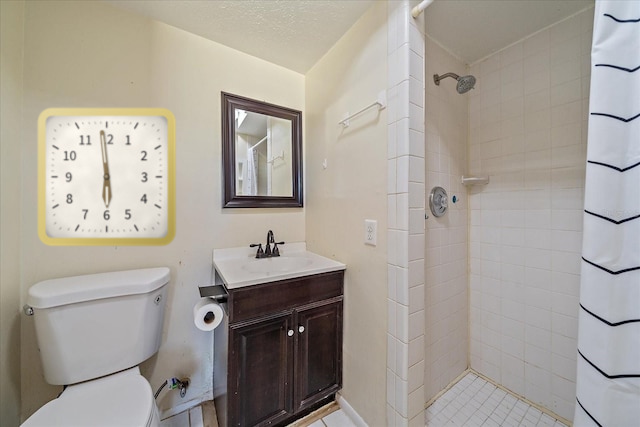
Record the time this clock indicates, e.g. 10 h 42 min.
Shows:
5 h 59 min
